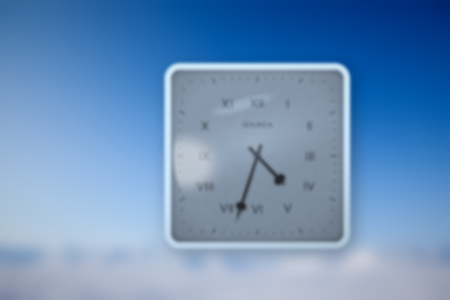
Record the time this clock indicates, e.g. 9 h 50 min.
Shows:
4 h 33 min
